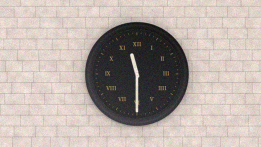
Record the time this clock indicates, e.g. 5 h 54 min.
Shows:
11 h 30 min
